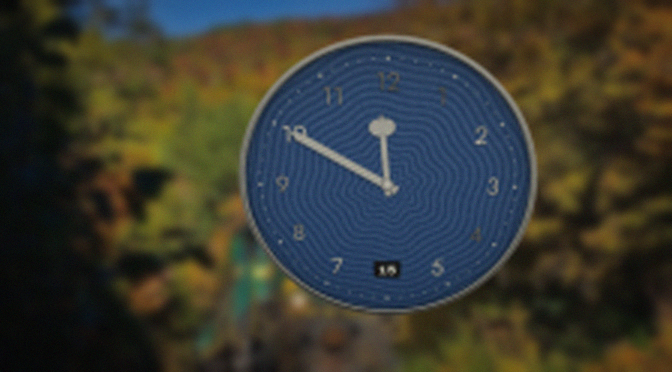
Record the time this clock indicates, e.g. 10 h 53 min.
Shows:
11 h 50 min
